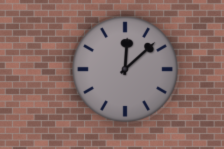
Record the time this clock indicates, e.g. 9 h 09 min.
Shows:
12 h 08 min
